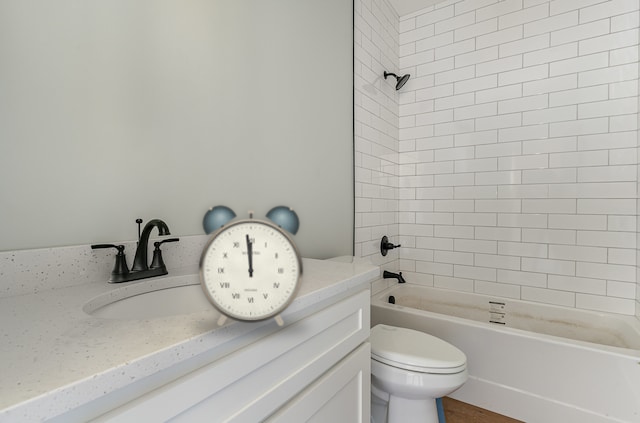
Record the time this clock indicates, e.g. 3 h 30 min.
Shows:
11 h 59 min
